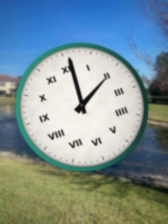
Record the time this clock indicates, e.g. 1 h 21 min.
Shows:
2 h 01 min
